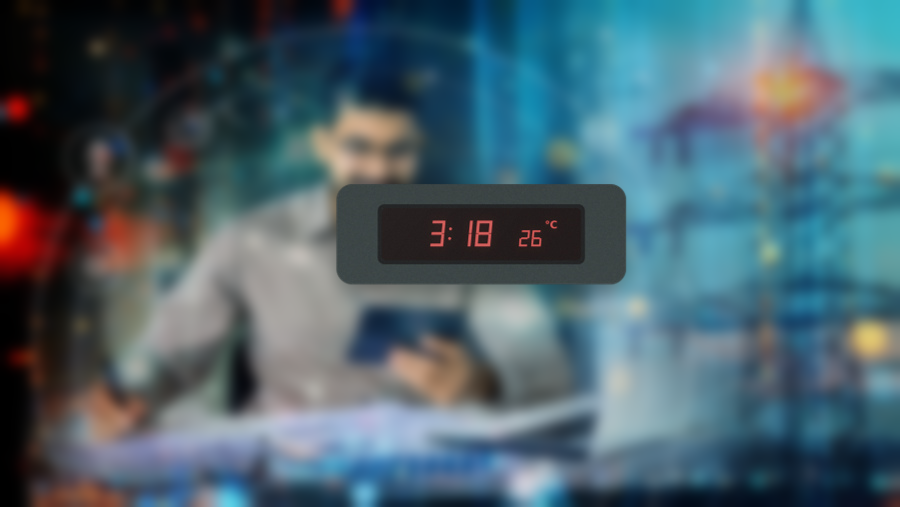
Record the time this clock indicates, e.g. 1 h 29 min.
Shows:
3 h 18 min
